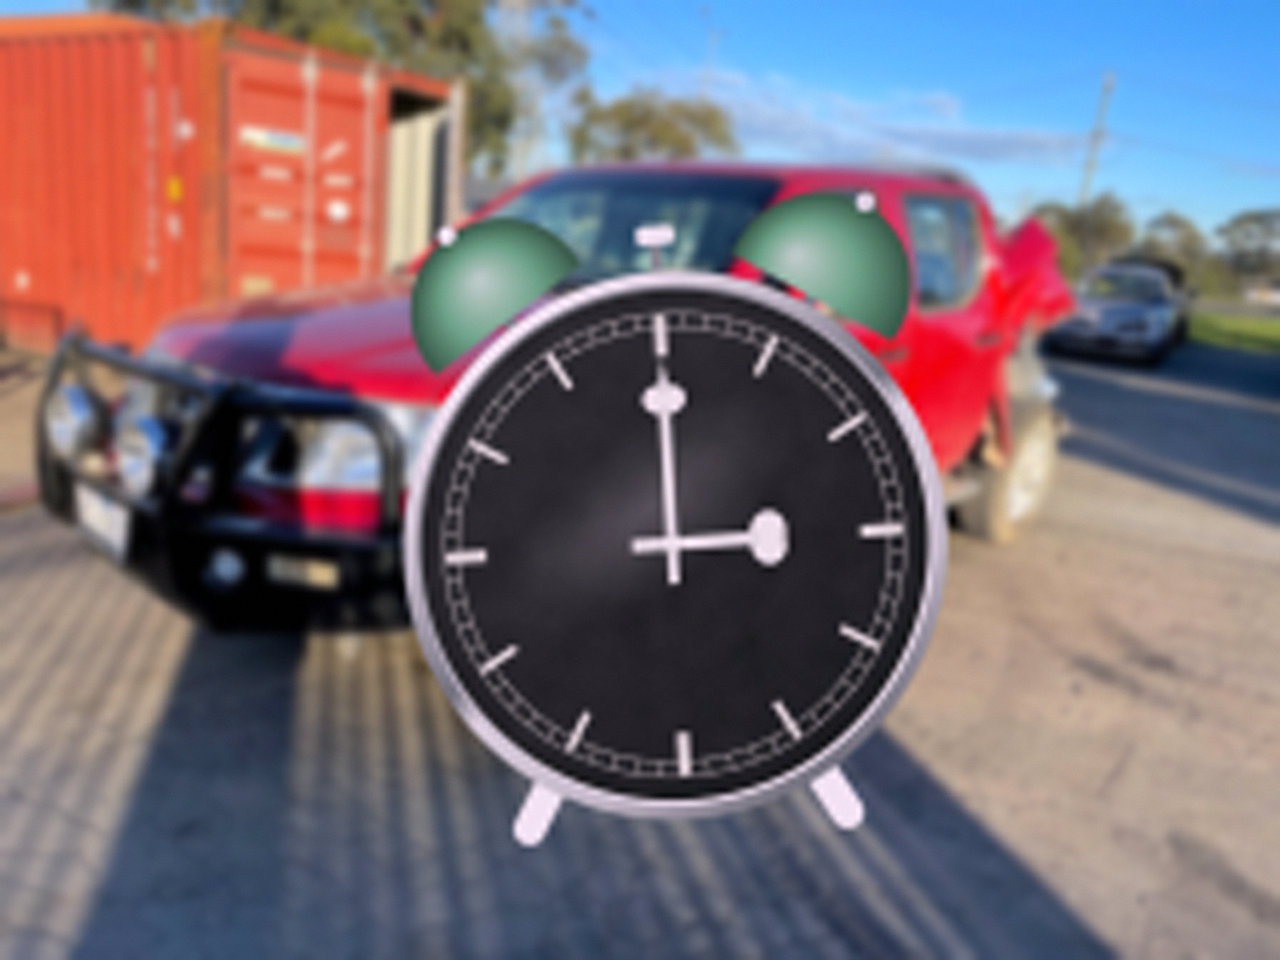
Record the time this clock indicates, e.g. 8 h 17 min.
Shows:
3 h 00 min
